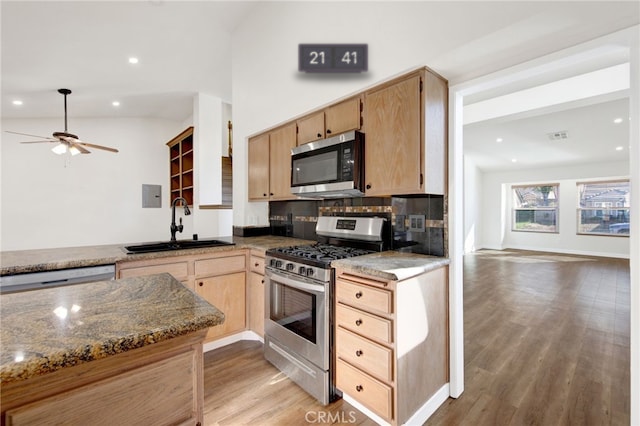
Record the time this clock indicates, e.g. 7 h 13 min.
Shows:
21 h 41 min
